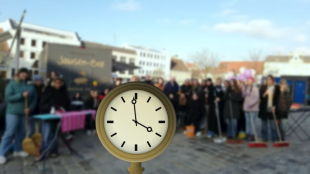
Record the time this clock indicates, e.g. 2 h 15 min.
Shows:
3 h 59 min
